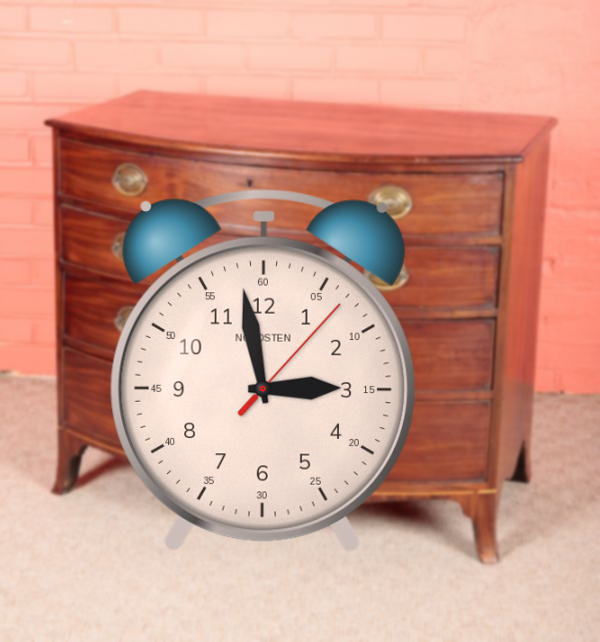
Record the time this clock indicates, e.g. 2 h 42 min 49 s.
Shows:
2 h 58 min 07 s
